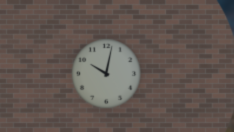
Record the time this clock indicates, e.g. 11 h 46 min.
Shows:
10 h 02 min
